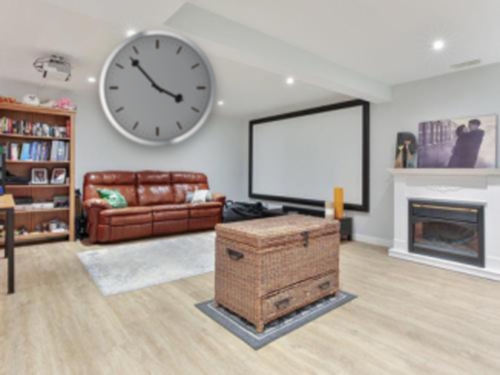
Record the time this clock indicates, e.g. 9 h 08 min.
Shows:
3 h 53 min
